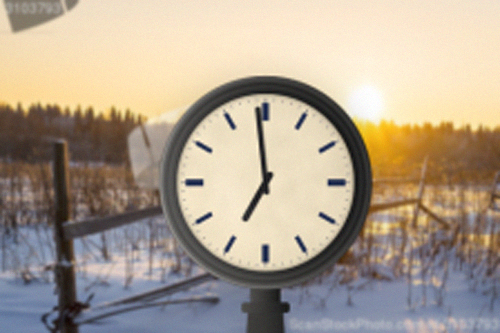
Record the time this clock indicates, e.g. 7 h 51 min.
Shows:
6 h 59 min
